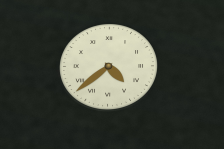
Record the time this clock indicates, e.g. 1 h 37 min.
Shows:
4 h 38 min
